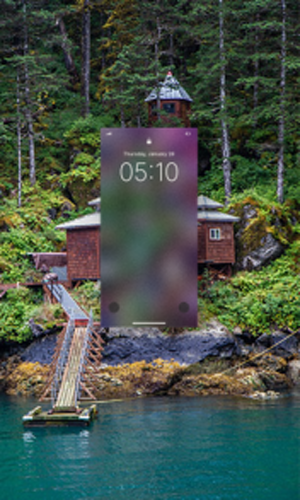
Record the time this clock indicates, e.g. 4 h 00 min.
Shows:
5 h 10 min
